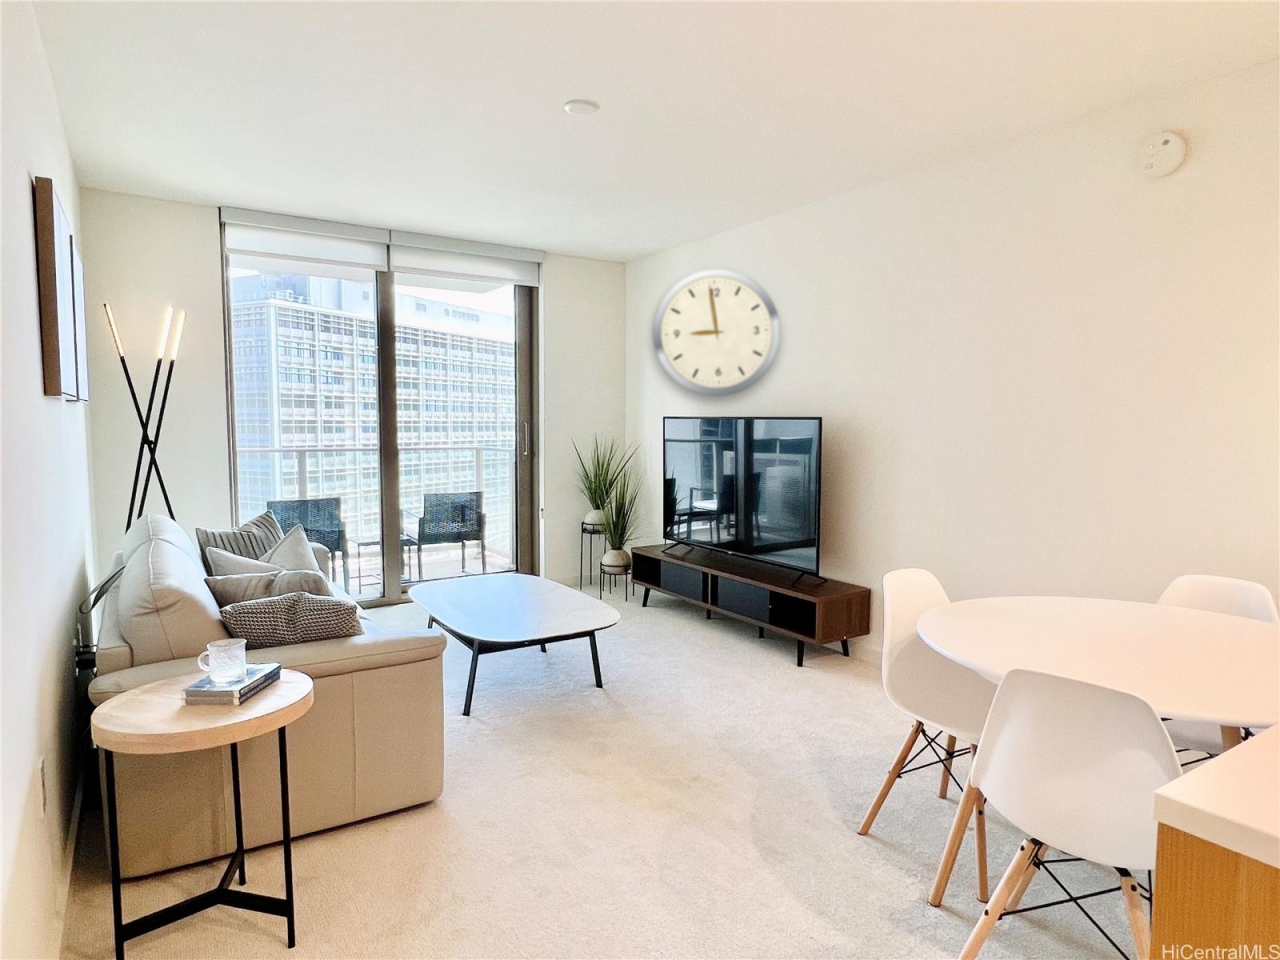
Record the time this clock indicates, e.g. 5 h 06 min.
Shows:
8 h 59 min
